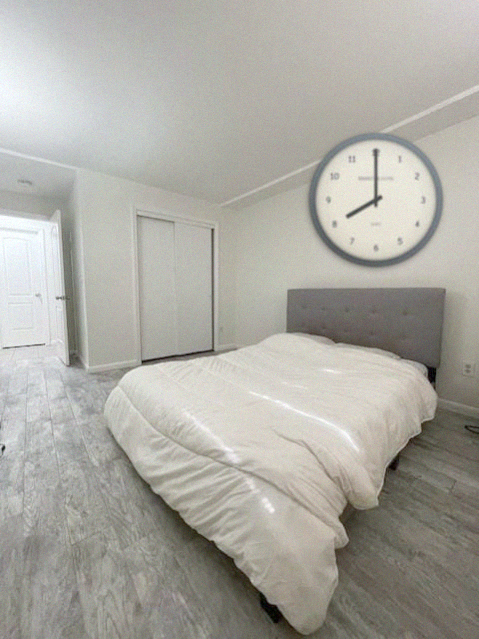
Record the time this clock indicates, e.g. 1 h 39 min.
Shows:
8 h 00 min
